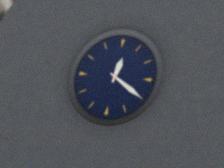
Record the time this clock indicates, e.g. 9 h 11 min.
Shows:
12 h 20 min
